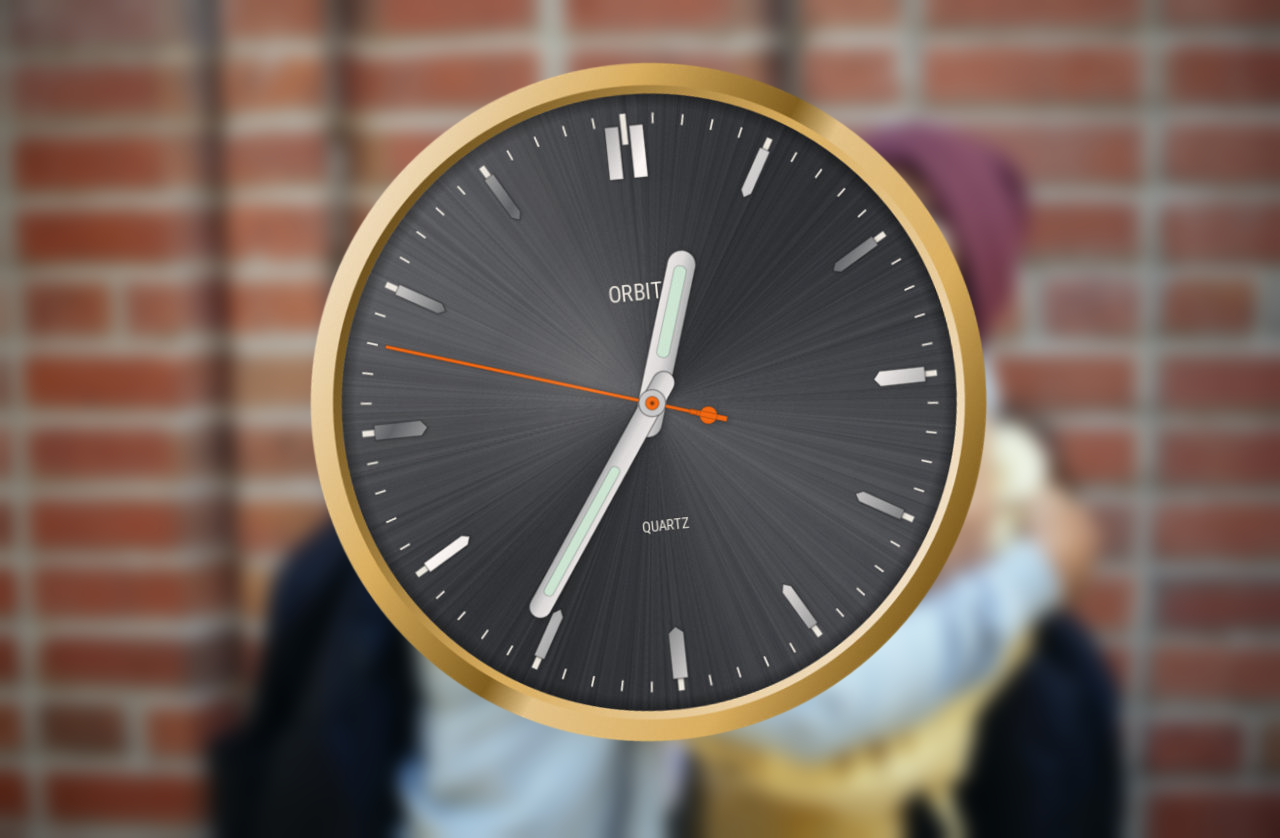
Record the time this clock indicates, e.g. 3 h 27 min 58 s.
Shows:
12 h 35 min 48 s
